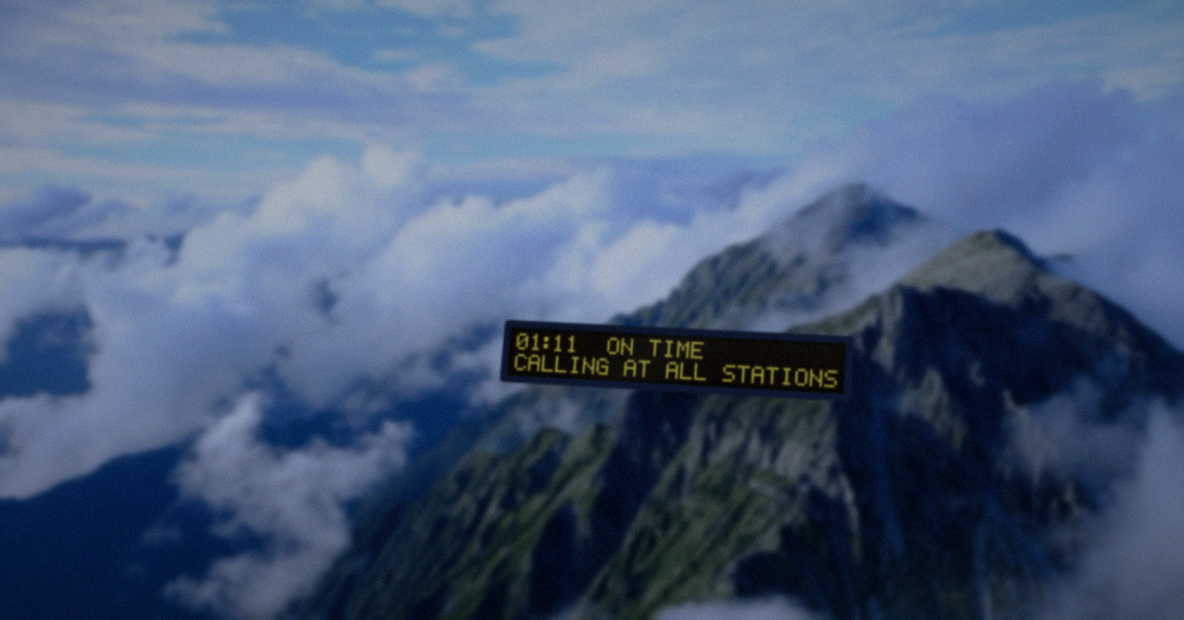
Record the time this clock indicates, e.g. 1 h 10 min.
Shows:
1 h 11 min
